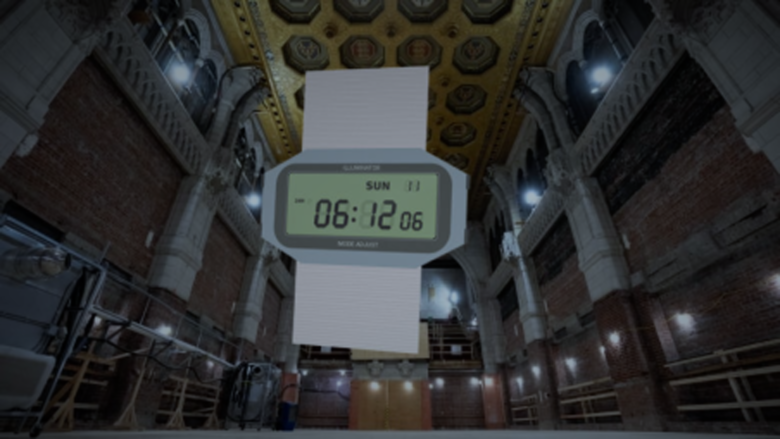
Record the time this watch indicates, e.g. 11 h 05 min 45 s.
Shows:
6 h 12 min 06 s
